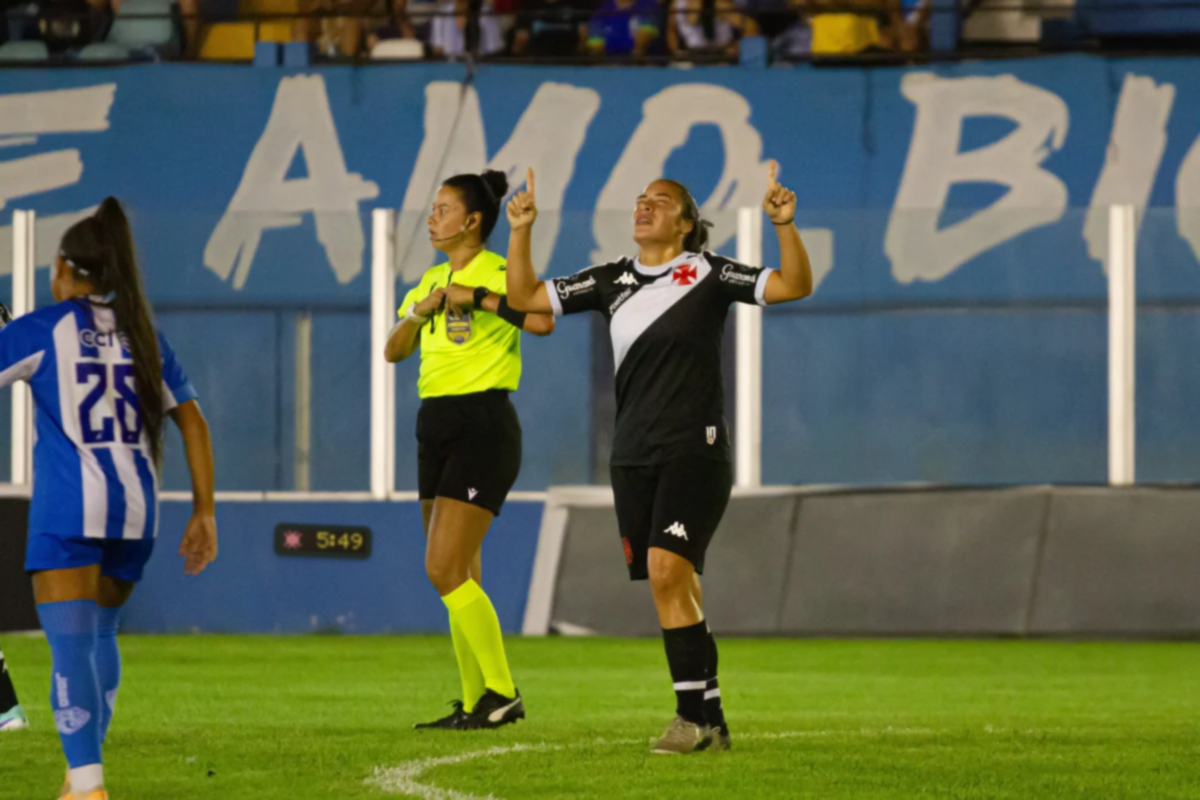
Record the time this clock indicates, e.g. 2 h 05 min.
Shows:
5 h 49 min
